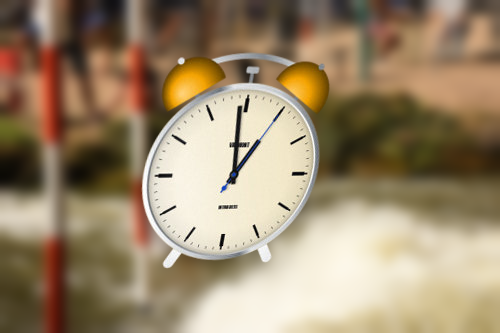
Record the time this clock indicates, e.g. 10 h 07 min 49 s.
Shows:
12 h 59 min 05 s
